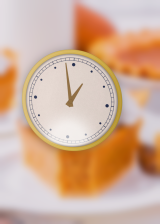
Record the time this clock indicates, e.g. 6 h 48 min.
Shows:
12 h 58 min
